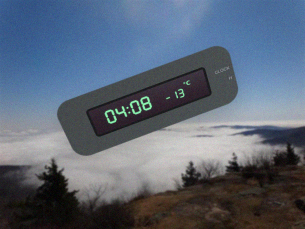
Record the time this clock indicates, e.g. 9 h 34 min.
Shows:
4 h 08 min
